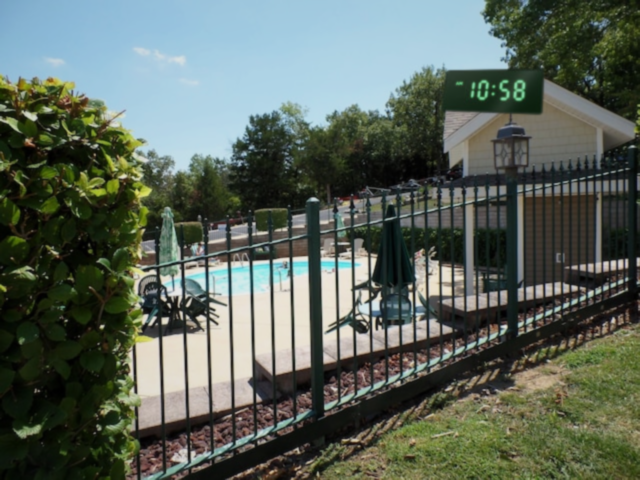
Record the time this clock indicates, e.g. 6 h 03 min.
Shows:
10 h 58 min
